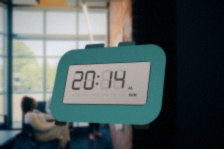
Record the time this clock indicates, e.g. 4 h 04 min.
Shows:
20 h 14 min
